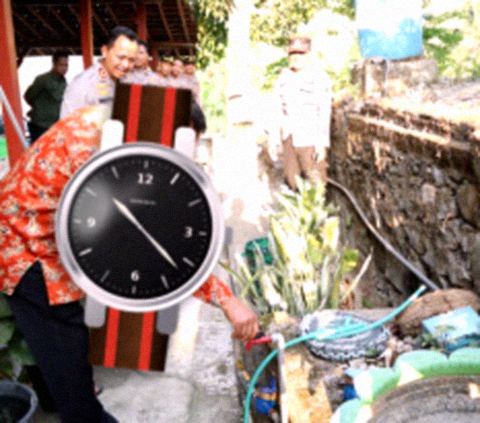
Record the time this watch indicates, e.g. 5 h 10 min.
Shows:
10 h 22 min
